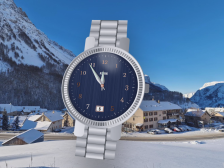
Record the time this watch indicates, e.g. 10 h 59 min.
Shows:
11 h 54 min
